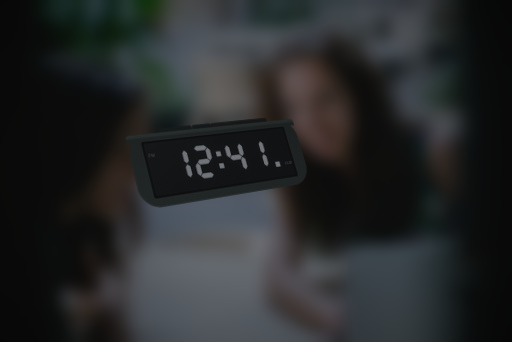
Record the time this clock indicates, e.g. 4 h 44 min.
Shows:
12 h 41 min
